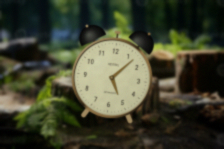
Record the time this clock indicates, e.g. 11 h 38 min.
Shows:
5 h 07 min
